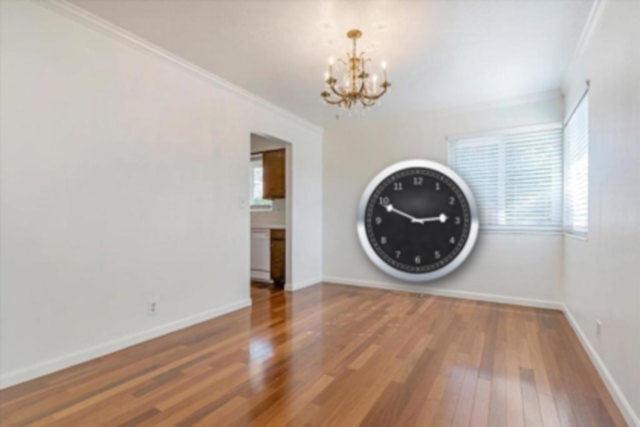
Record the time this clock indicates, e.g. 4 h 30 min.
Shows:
2 h 49 min
